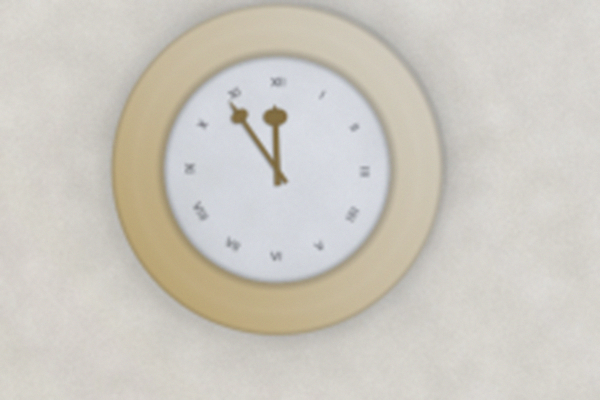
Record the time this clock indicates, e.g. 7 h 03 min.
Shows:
11 h 54 min
